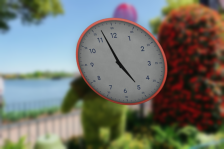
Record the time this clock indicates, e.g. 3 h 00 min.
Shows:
4 h 57 min
